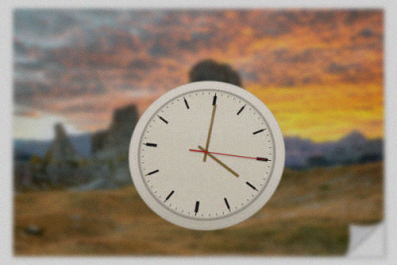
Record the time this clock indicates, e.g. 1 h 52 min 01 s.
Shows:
4 h 00 min 15 s
